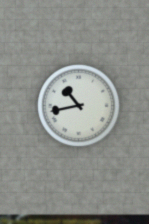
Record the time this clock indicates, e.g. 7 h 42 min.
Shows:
10 h 43 min
